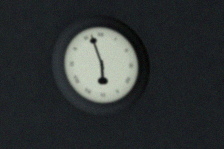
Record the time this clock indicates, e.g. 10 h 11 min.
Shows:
5 h 57 min
